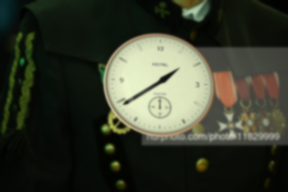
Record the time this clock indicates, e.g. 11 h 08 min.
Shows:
1 h 39 min
